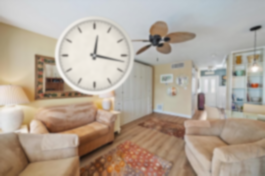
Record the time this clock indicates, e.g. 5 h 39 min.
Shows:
12 h 17 min
